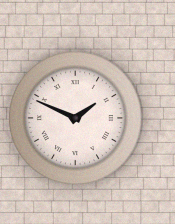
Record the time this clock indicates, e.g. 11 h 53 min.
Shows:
1 h 49 min
